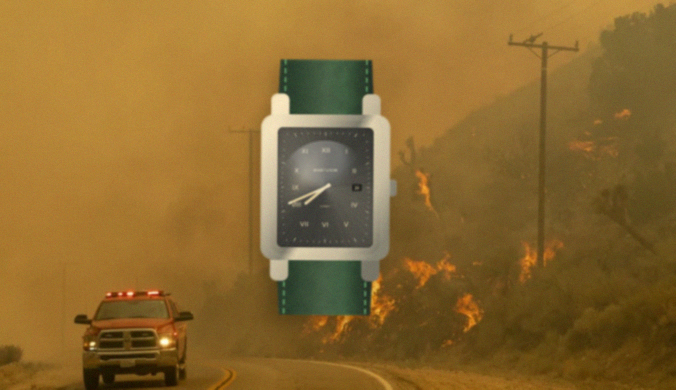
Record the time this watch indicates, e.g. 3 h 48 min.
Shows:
7 h 41 min
